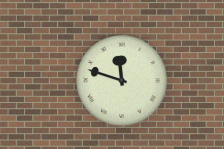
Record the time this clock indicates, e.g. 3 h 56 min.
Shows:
11 h 48 min
